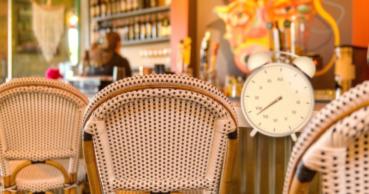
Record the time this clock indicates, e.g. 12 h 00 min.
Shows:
7 h 38 min
